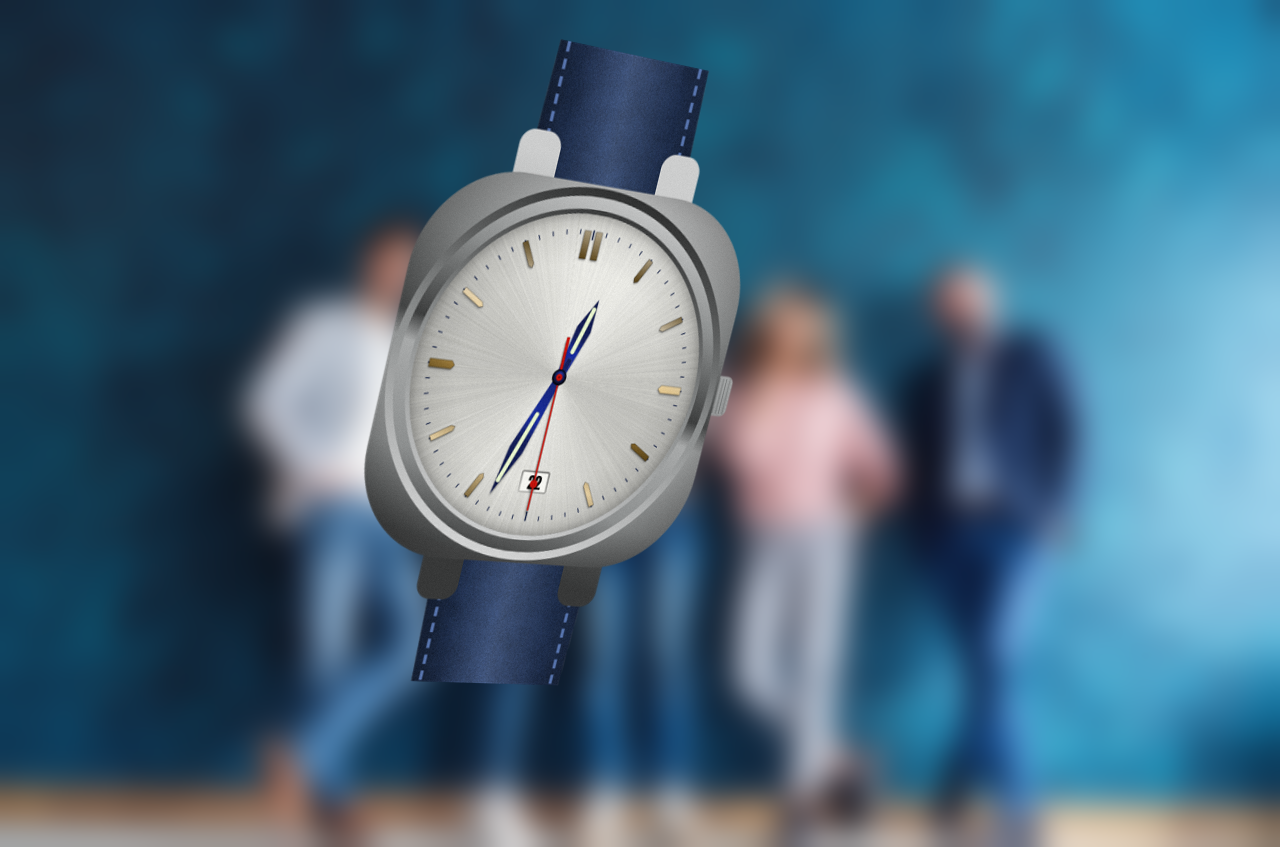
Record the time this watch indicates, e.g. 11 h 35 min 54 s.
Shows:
12 h 33 min 30 s
